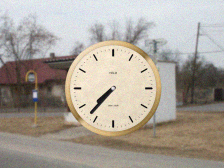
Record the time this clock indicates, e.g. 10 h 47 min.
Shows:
7 h 37 min
